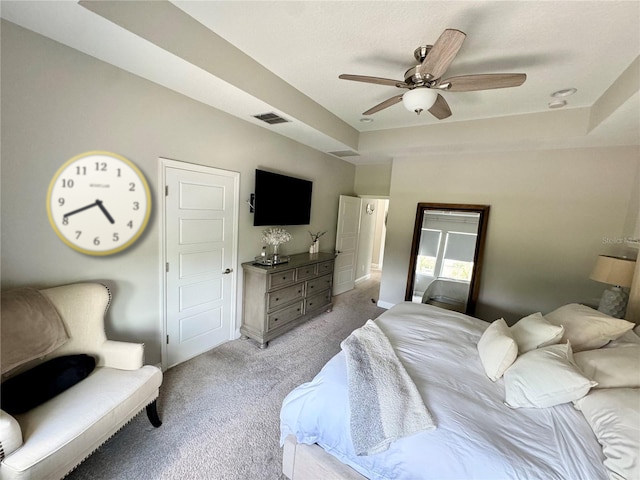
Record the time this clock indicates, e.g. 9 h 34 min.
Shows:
4 h 41 min
